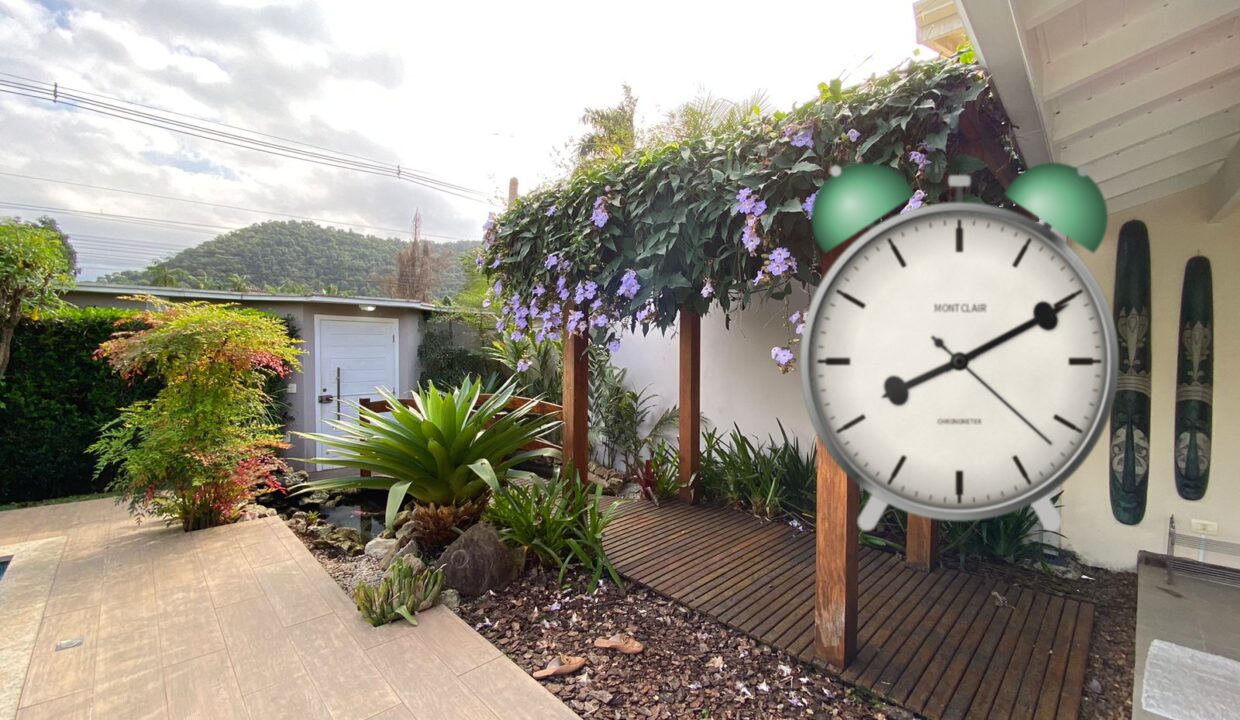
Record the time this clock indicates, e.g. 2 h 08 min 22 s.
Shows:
8 h 10 min 22 s
